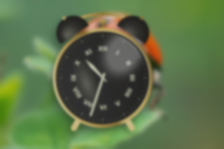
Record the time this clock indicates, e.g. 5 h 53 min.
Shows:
10 h 33 min
